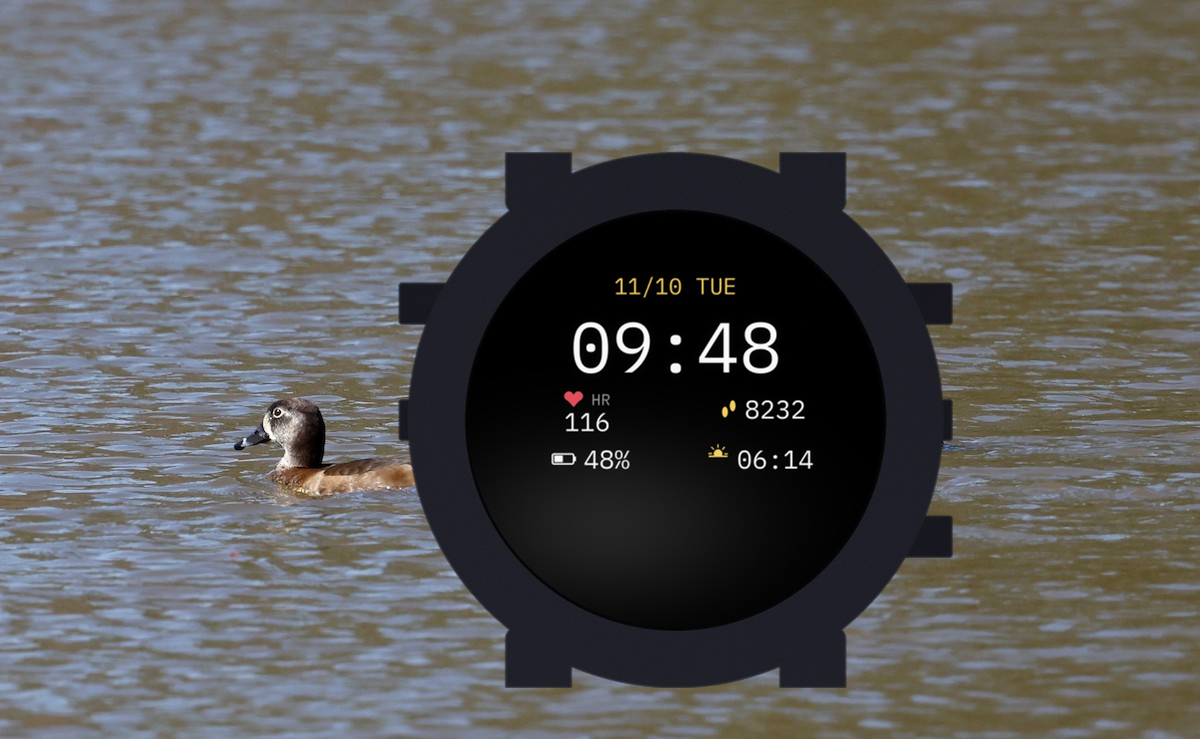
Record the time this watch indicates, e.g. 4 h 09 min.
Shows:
9 h 48 min
